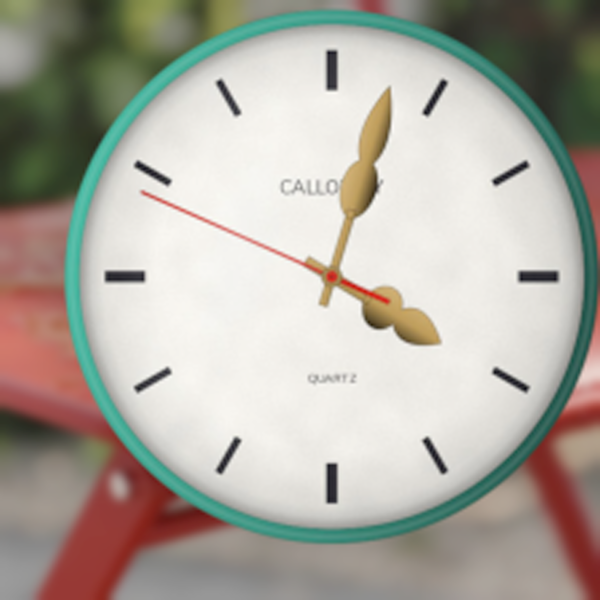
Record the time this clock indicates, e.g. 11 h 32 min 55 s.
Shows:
4 h 02 min 49 s
